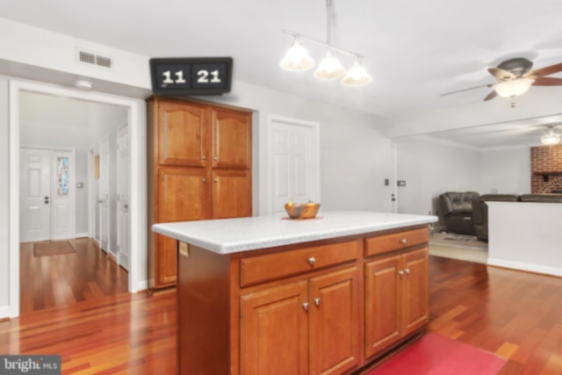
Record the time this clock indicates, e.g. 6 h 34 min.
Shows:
11 h 21 min
